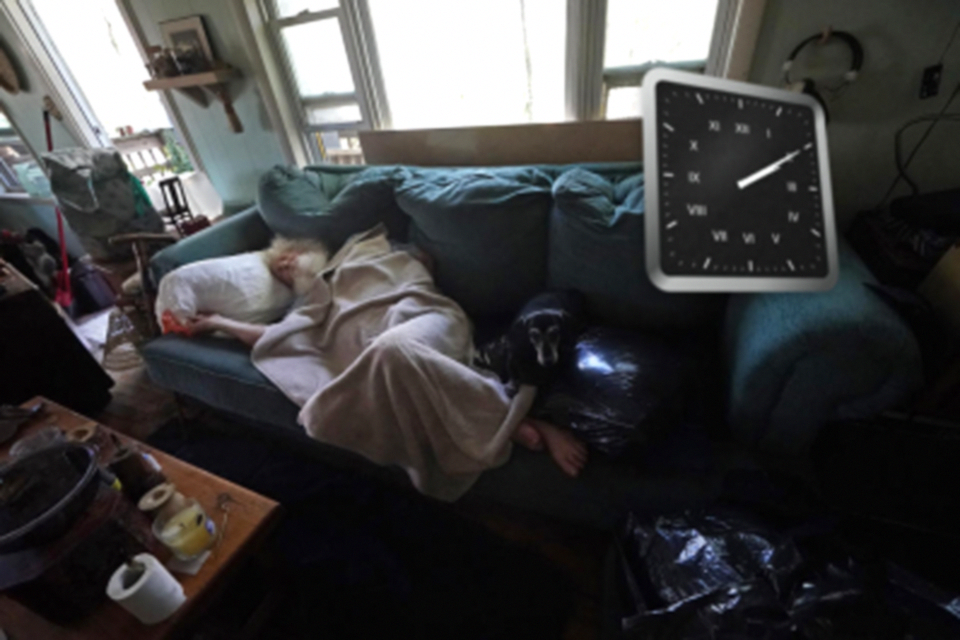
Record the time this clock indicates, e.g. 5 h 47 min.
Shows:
2 h 10 min
